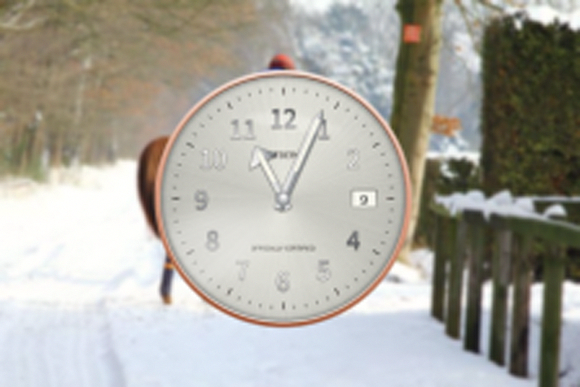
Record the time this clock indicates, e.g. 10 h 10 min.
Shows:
11 h 04 min
